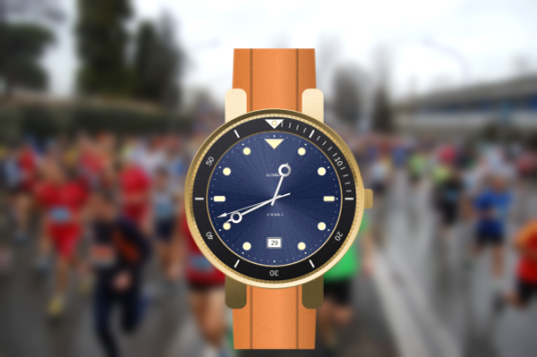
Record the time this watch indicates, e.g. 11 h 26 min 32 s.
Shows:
12 h 40 min 42 s
